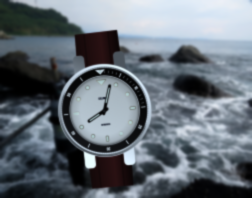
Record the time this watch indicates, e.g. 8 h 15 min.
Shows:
8 h 03 min
